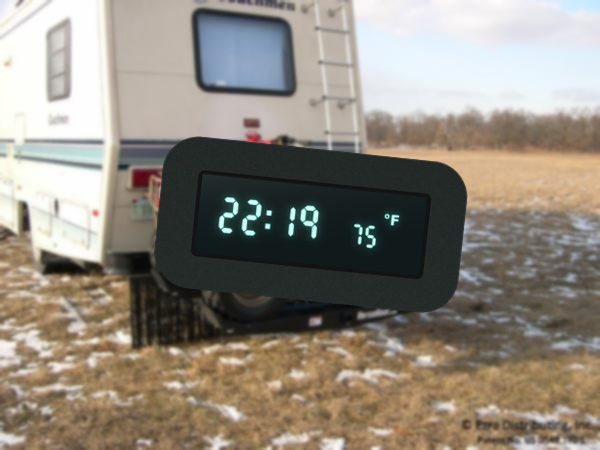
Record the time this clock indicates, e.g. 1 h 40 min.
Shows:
22 h 19 min
